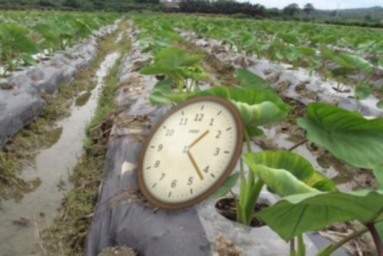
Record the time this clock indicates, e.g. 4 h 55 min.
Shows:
1 h 22 min
